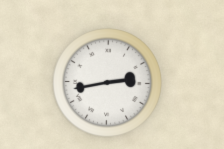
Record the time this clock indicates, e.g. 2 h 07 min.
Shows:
2 h 43 min
